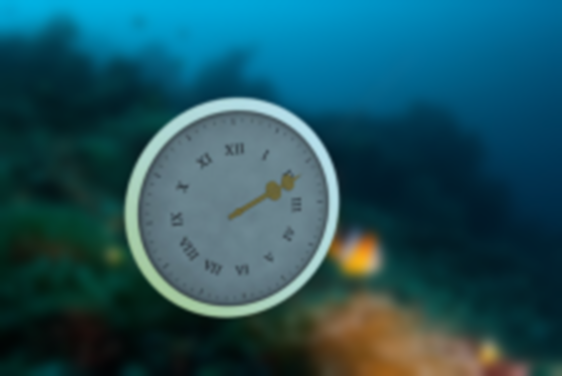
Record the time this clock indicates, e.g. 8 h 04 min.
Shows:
2 h 11 min
